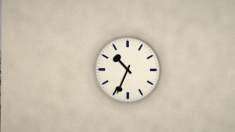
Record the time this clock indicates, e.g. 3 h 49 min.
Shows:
10 h 34 min
